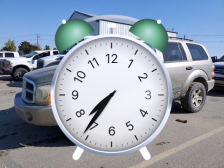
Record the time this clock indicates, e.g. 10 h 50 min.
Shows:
7 h 36 min
